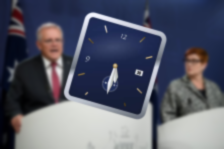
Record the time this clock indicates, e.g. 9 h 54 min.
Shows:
5 h 30 min
